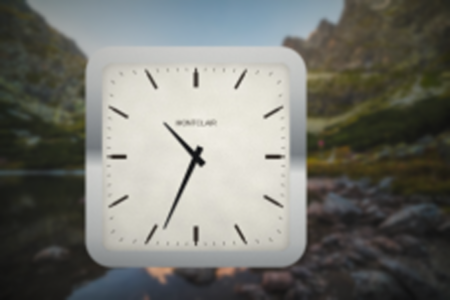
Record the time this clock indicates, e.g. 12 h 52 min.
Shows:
10 h 34 min
